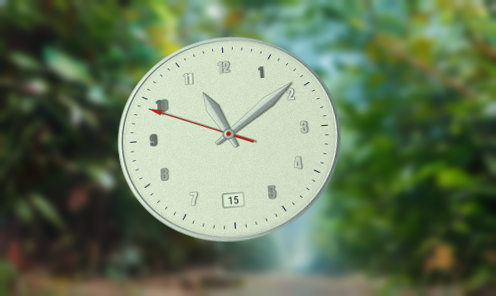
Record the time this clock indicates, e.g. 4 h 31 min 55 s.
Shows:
11 h 08 min 49 s
